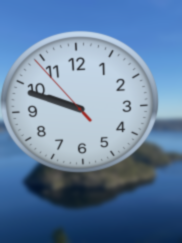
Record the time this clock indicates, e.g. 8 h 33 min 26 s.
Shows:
9 h 48 min 54 s
